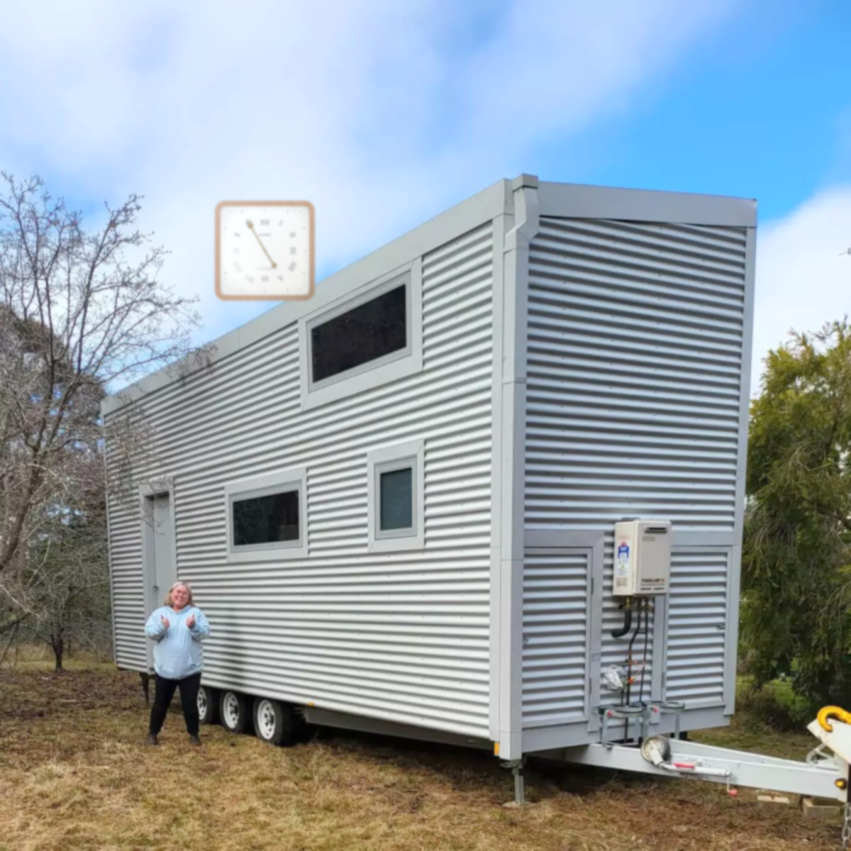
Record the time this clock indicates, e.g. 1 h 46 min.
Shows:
4 h 55 min
